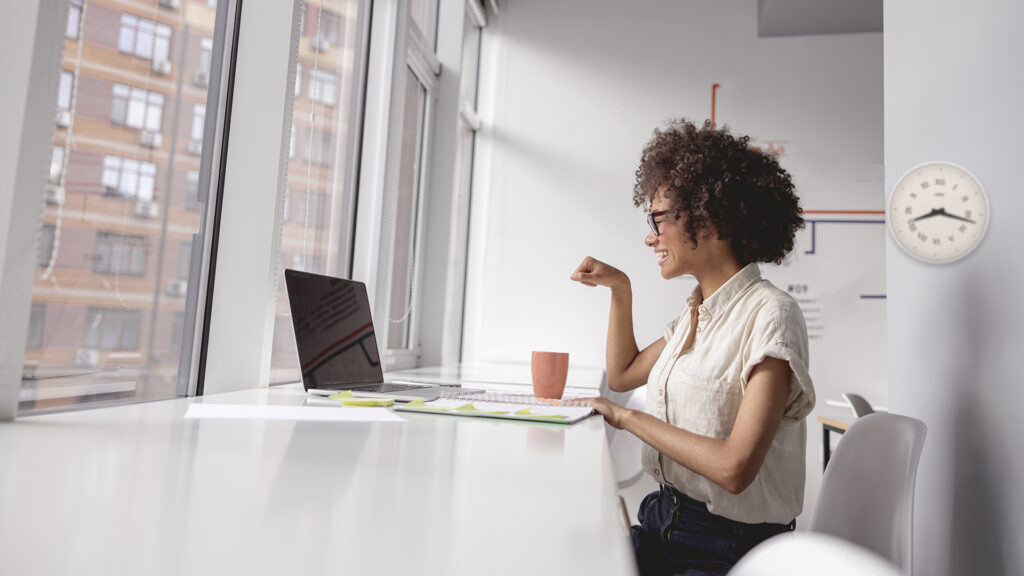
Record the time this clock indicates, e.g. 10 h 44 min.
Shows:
8 h 17 min
